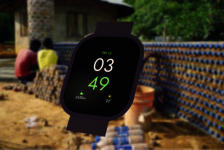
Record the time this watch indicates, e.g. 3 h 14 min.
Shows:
3 h 49 min
